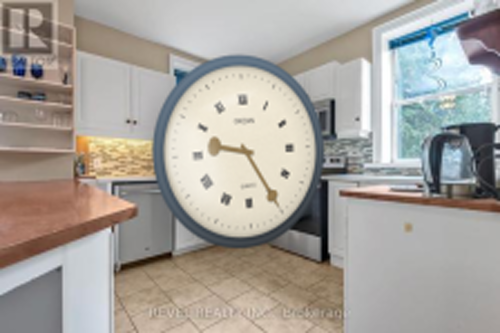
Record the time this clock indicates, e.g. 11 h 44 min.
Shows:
9 h 25 min
